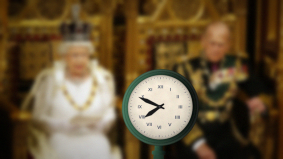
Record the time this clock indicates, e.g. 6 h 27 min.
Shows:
7 h 49 min
